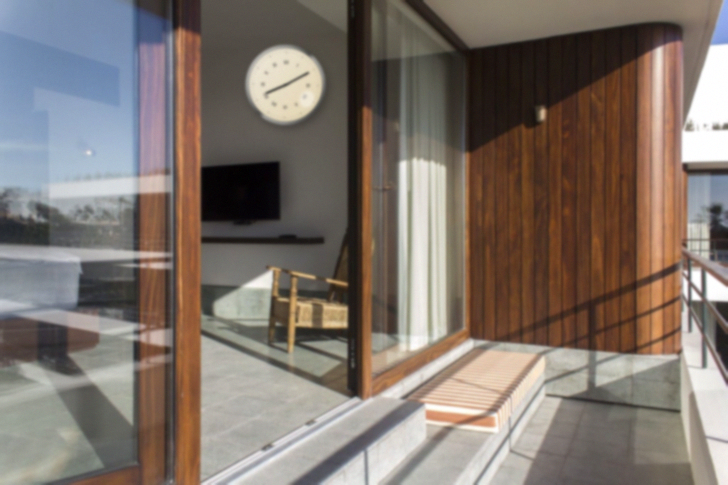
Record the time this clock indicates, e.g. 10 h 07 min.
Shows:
8 h 10 min
